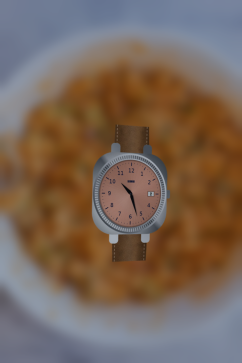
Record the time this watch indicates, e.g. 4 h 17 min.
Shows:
10 h 27 min
